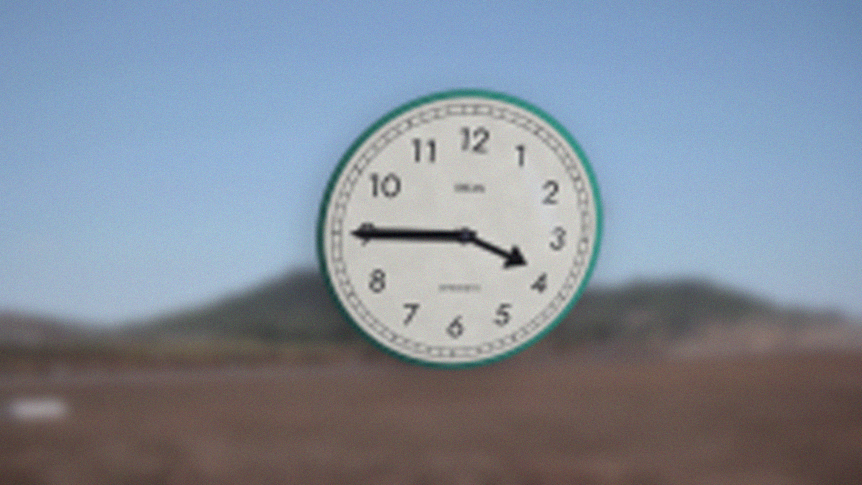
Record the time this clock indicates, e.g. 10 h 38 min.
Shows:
3 h 45 min
